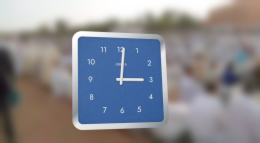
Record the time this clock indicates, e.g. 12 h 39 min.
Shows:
3 h 01 min
